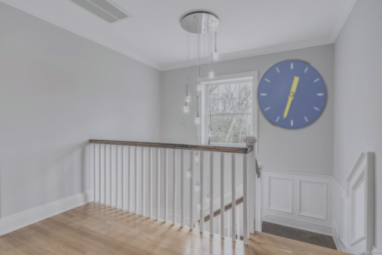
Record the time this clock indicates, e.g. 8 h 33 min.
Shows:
12 h 33 min
